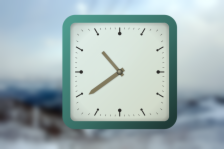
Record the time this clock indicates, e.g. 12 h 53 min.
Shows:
10 h 39 min
